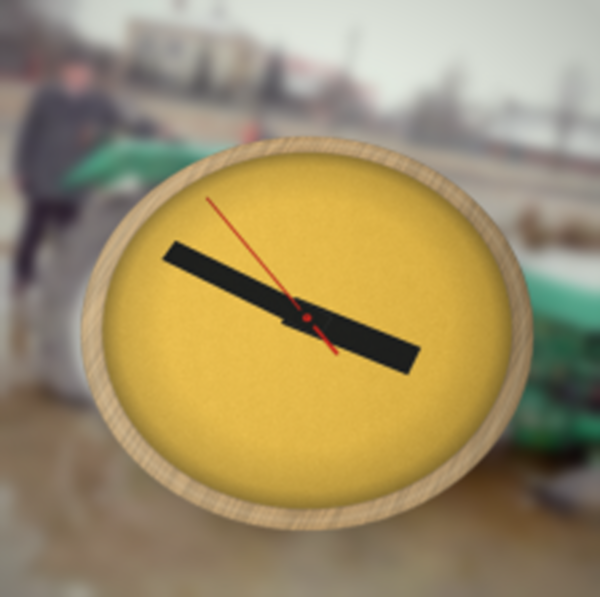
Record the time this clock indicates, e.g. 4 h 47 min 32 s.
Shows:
3 h 49 min 54 s
